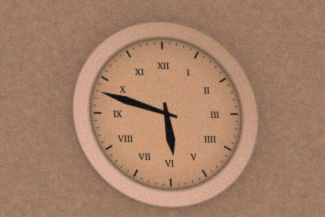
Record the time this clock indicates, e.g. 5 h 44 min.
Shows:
5 h 48 min
